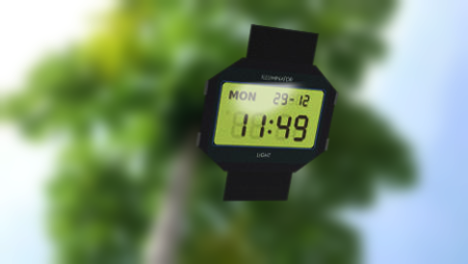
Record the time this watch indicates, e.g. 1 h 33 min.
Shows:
11 h 49 min
